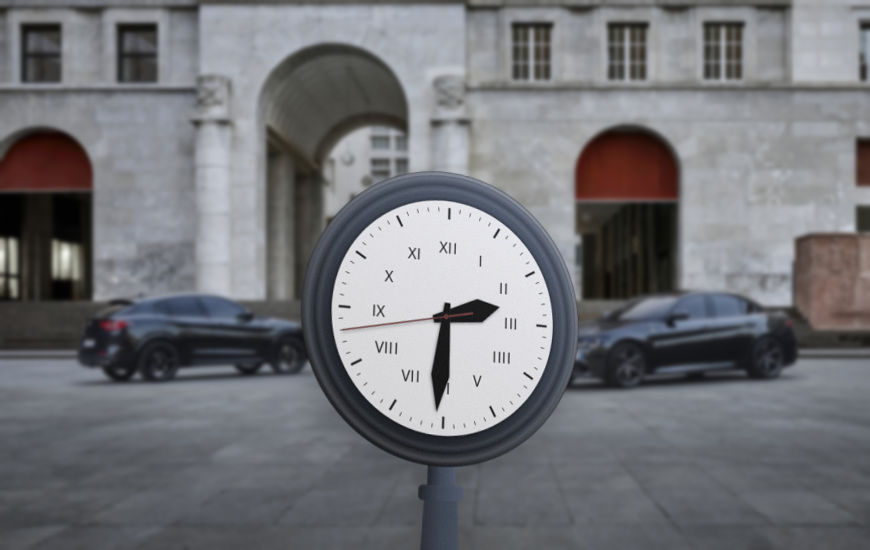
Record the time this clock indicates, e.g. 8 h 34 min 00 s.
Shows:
2 h 30 min 43 s
